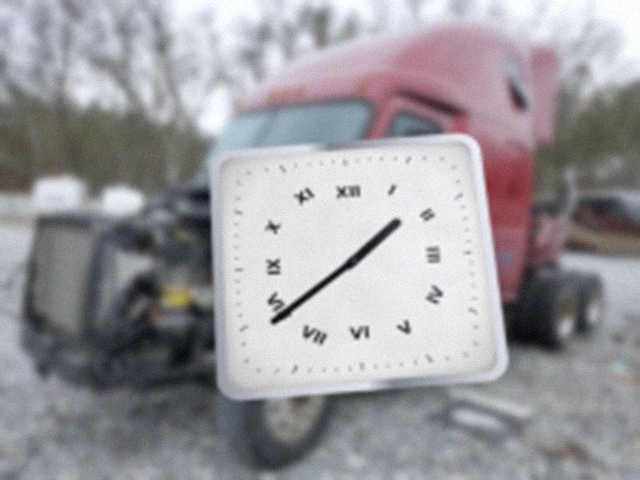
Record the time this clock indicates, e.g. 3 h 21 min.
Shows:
1 h 39 min
